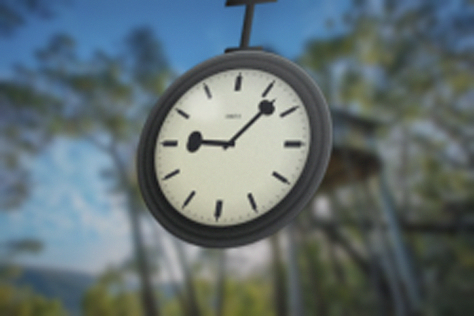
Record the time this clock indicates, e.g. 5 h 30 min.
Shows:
9 h 07 min
